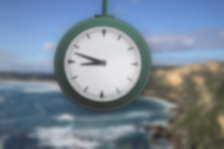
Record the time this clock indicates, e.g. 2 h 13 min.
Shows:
8 h 48 min
